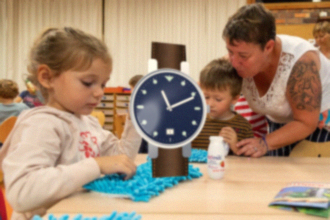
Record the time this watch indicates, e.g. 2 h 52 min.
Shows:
11 h 11 min
